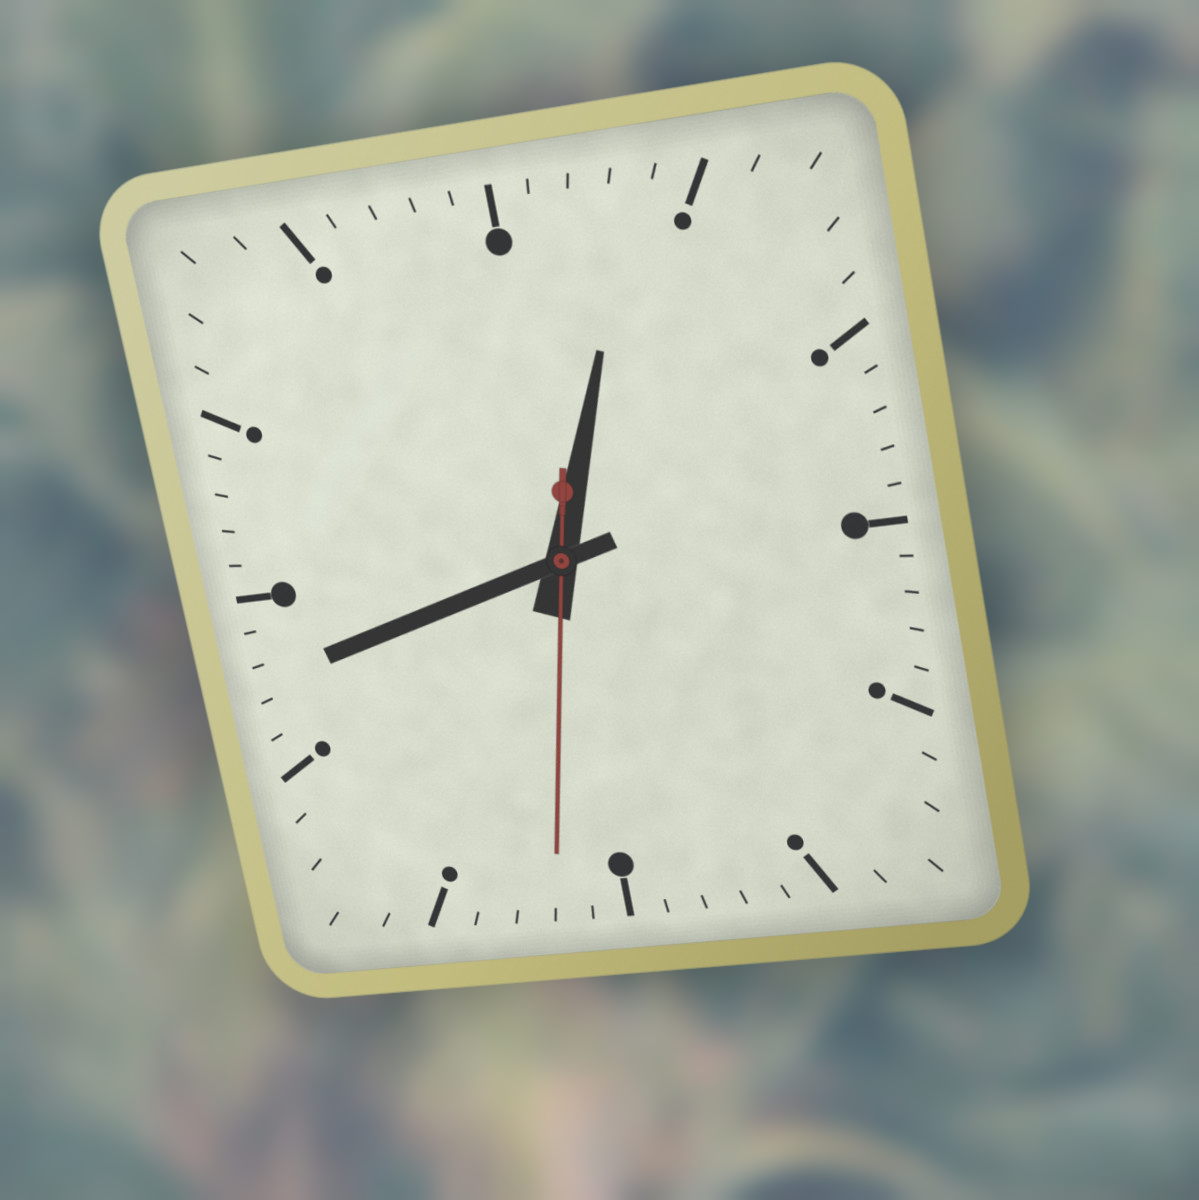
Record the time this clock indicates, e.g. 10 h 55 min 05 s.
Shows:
12 h 42 min 32 s
